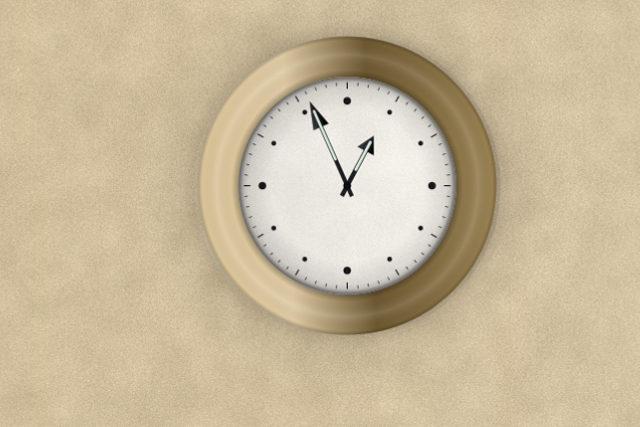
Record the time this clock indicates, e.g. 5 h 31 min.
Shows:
12 h 56 min
